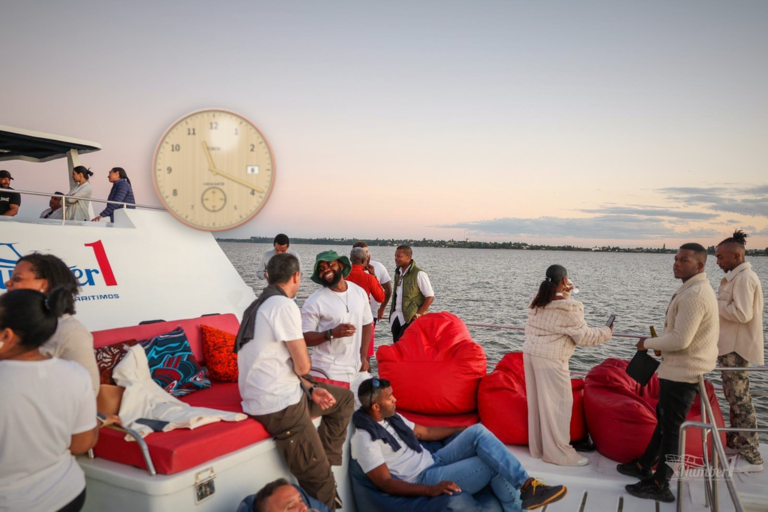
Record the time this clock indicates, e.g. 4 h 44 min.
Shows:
11 h 19 min
